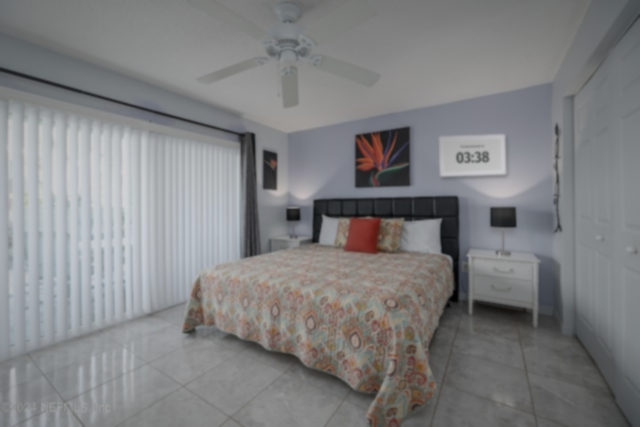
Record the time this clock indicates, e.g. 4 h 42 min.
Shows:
3 h 38 min
